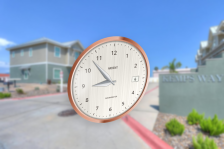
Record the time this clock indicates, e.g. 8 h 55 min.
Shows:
8 h 53 min
